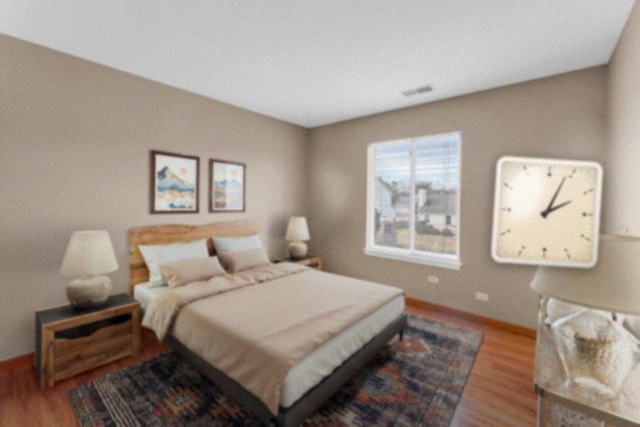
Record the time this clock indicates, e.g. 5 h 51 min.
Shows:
2 h 04 min
